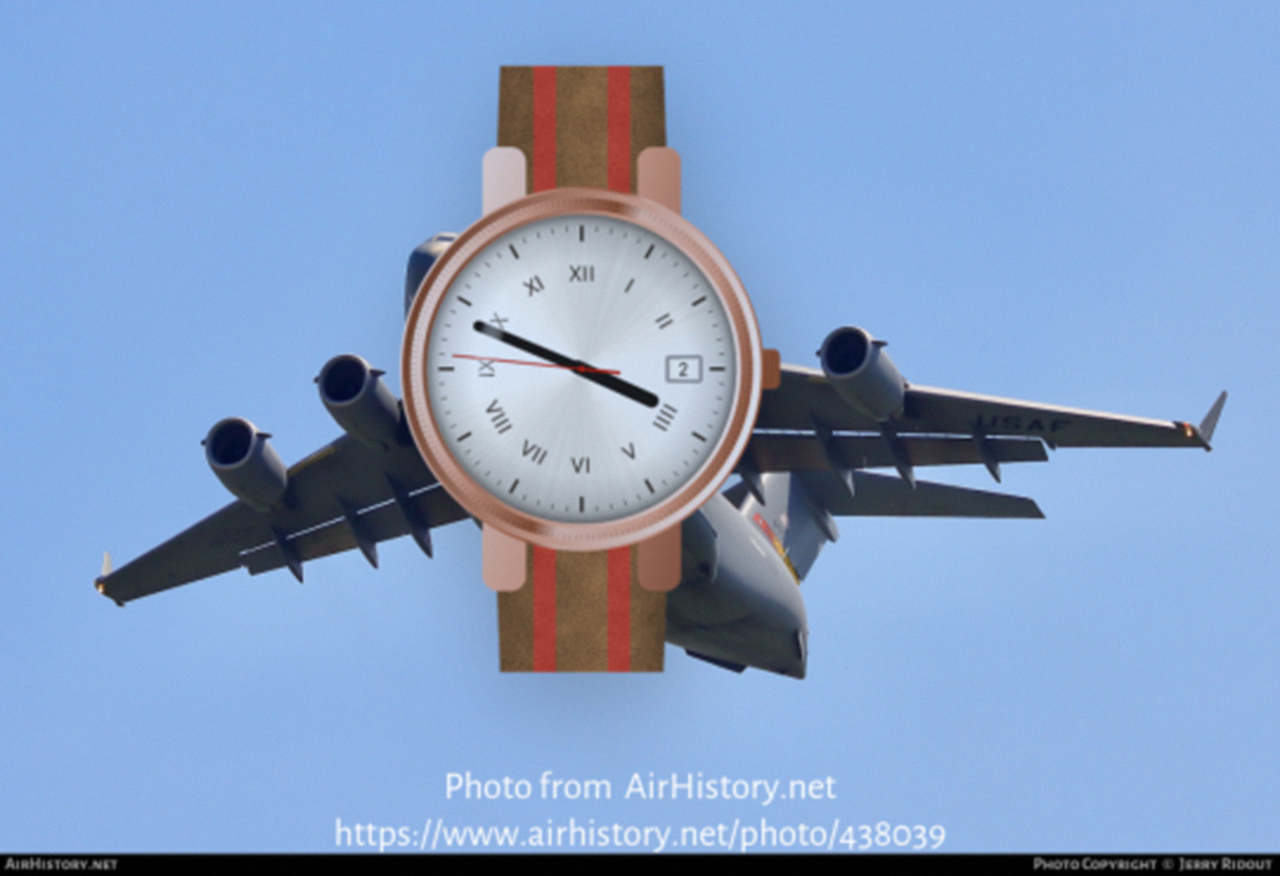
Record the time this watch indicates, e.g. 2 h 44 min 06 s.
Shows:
3 h 48 min 46 s
